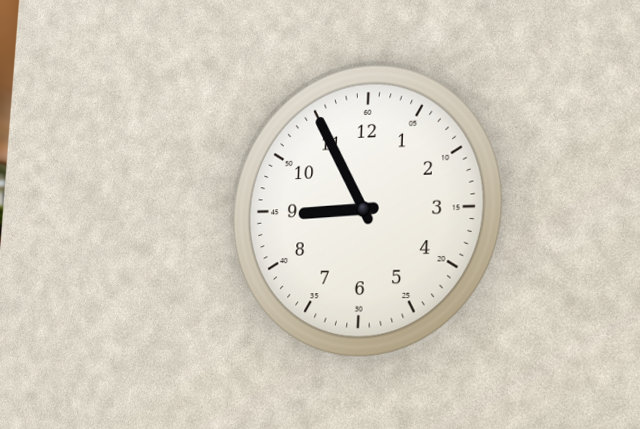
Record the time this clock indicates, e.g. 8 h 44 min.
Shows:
8 h 55 min
